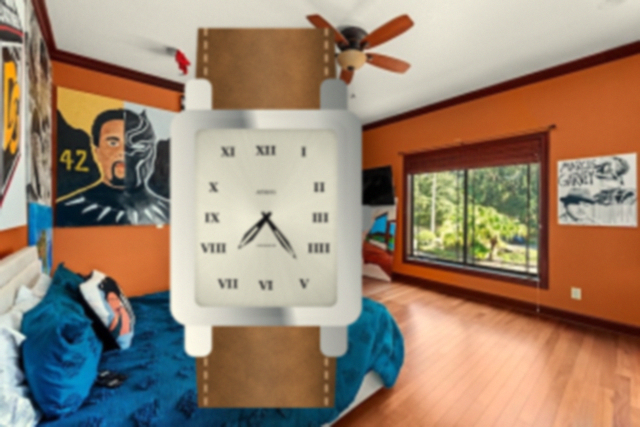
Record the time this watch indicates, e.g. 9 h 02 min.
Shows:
7 h 24 min
